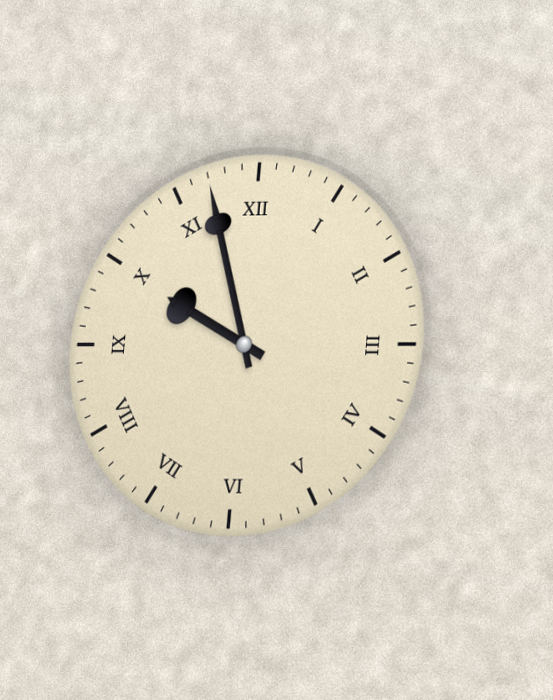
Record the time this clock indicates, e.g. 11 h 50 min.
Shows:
9 h 57 min
